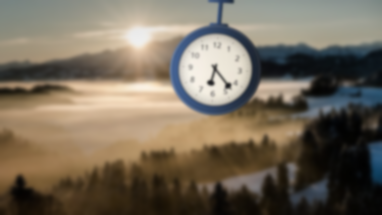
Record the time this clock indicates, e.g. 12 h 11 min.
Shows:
6 h 23 min
